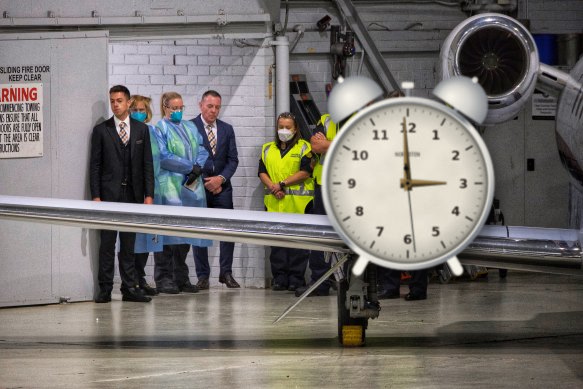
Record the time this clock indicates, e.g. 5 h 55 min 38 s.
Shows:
2 h 59 min 29 s
